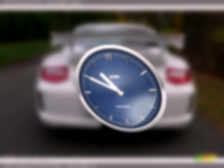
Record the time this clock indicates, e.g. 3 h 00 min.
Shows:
10 h 50 min
